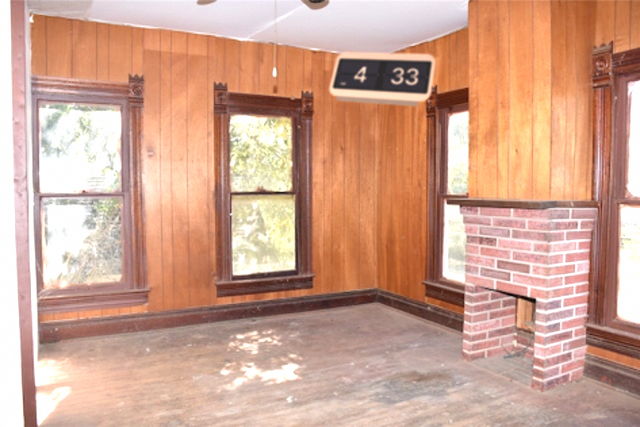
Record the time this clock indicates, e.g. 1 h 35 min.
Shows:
4 h 33 min
